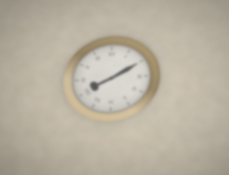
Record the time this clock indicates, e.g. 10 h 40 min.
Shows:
8 h 10 min
